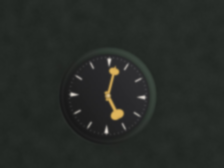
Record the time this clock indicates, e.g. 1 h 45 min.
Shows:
5 h 02 min
